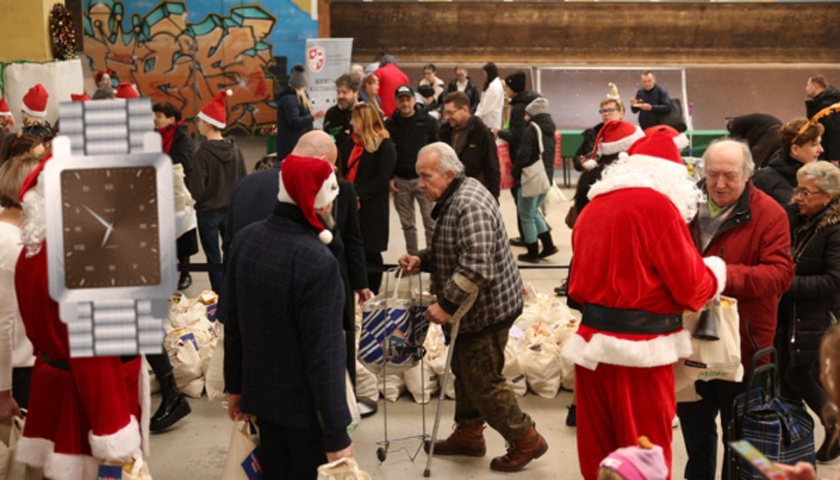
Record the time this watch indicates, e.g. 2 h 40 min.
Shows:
6 h 52 min
